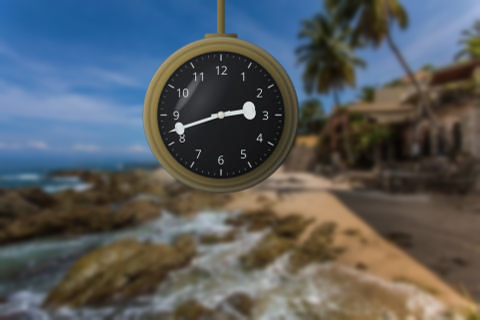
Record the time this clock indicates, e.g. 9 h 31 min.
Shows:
2 h 42 min
